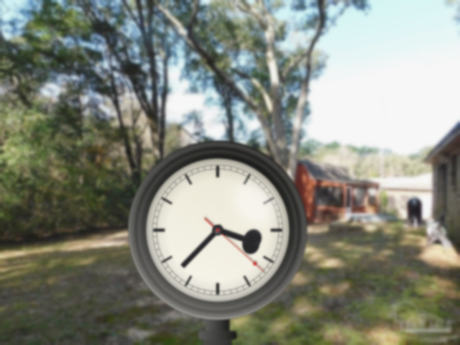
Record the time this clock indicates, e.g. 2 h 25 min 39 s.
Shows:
3 h 37 min 22 s
